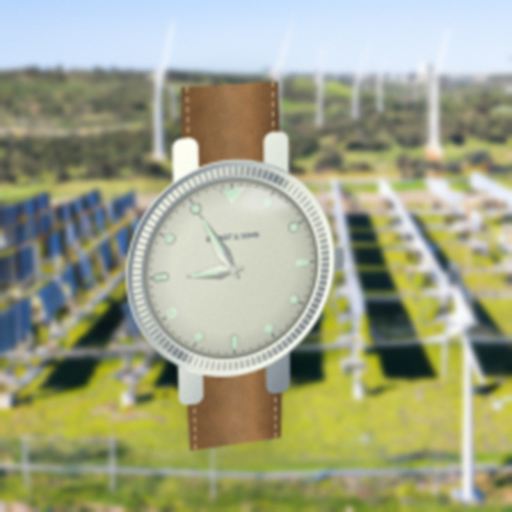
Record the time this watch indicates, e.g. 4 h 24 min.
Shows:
8 h 55 min
